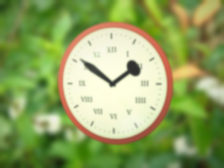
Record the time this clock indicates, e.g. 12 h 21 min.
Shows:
1 h 51 min
